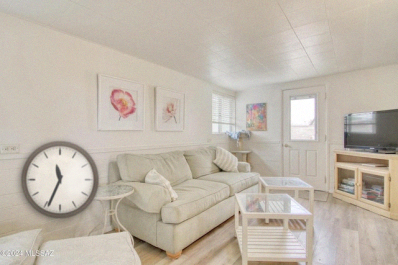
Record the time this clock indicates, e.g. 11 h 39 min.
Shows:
11 h 34 min
